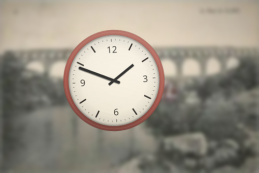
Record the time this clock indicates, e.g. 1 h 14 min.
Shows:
1 h 49 min
